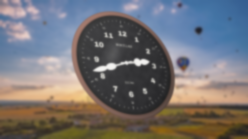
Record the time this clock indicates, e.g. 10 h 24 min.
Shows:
2 h 42 min
